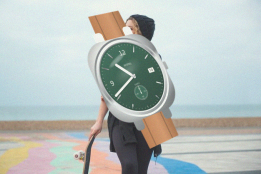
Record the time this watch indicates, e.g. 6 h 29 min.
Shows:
10 h 41 min
